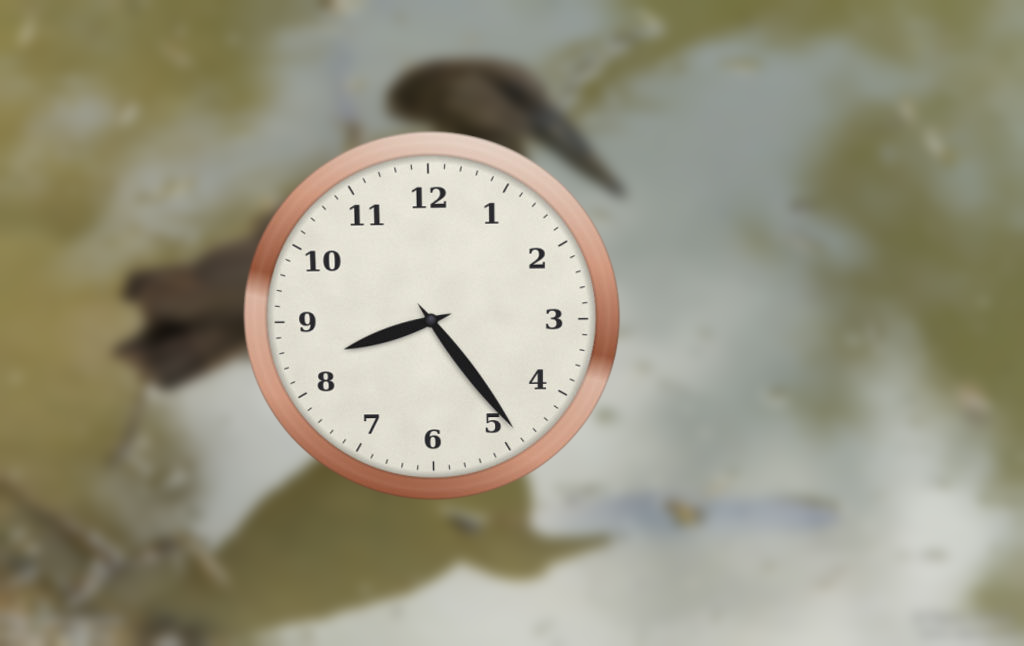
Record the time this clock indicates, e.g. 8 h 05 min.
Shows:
8 h 24 min
